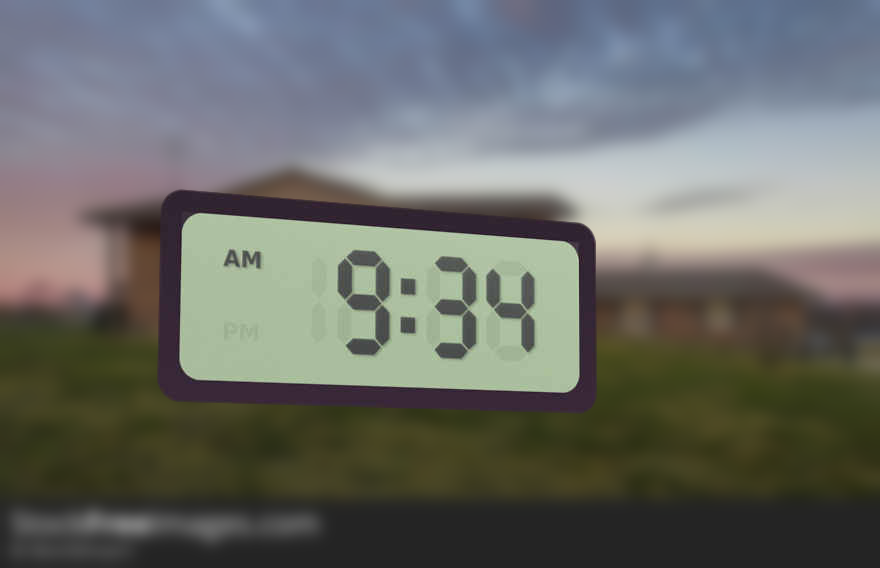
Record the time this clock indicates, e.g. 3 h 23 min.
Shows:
9 h 34 min
